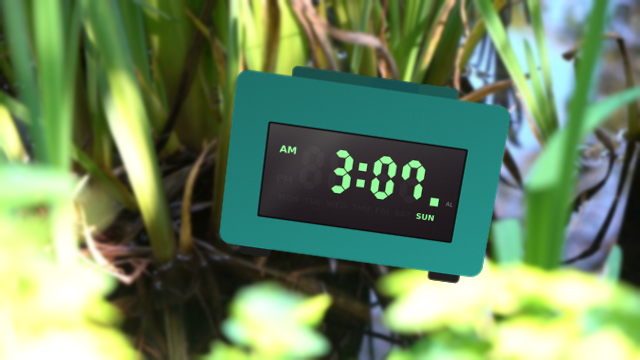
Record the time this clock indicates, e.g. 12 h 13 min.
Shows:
3 h 07 min
